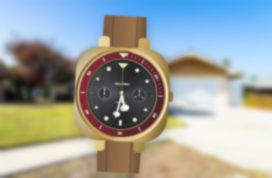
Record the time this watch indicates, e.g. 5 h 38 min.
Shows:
5 h 32 min
